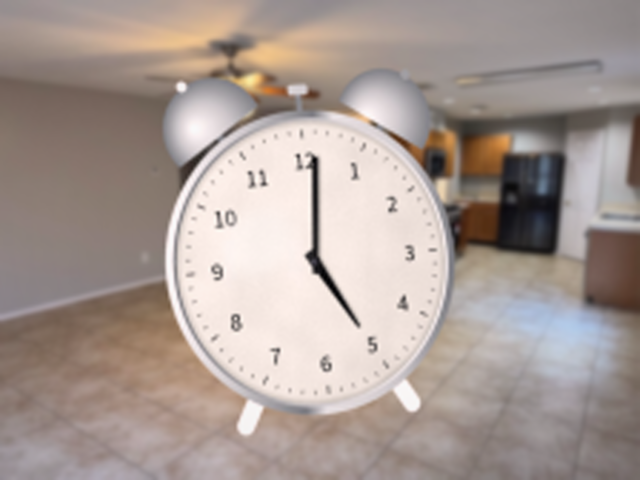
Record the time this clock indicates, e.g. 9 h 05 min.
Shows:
5 h 01 min
